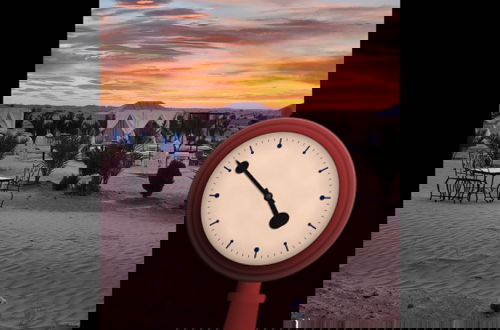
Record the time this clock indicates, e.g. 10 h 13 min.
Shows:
4 h 52 min
